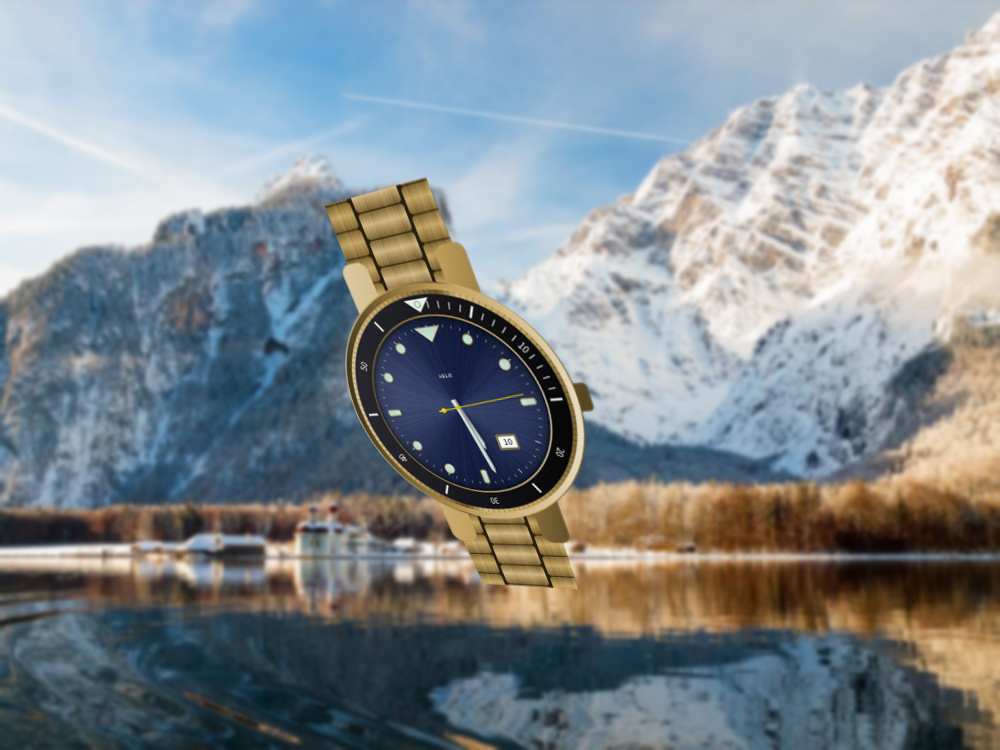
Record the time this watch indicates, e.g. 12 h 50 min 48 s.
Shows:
5 h 28 min 14 s
